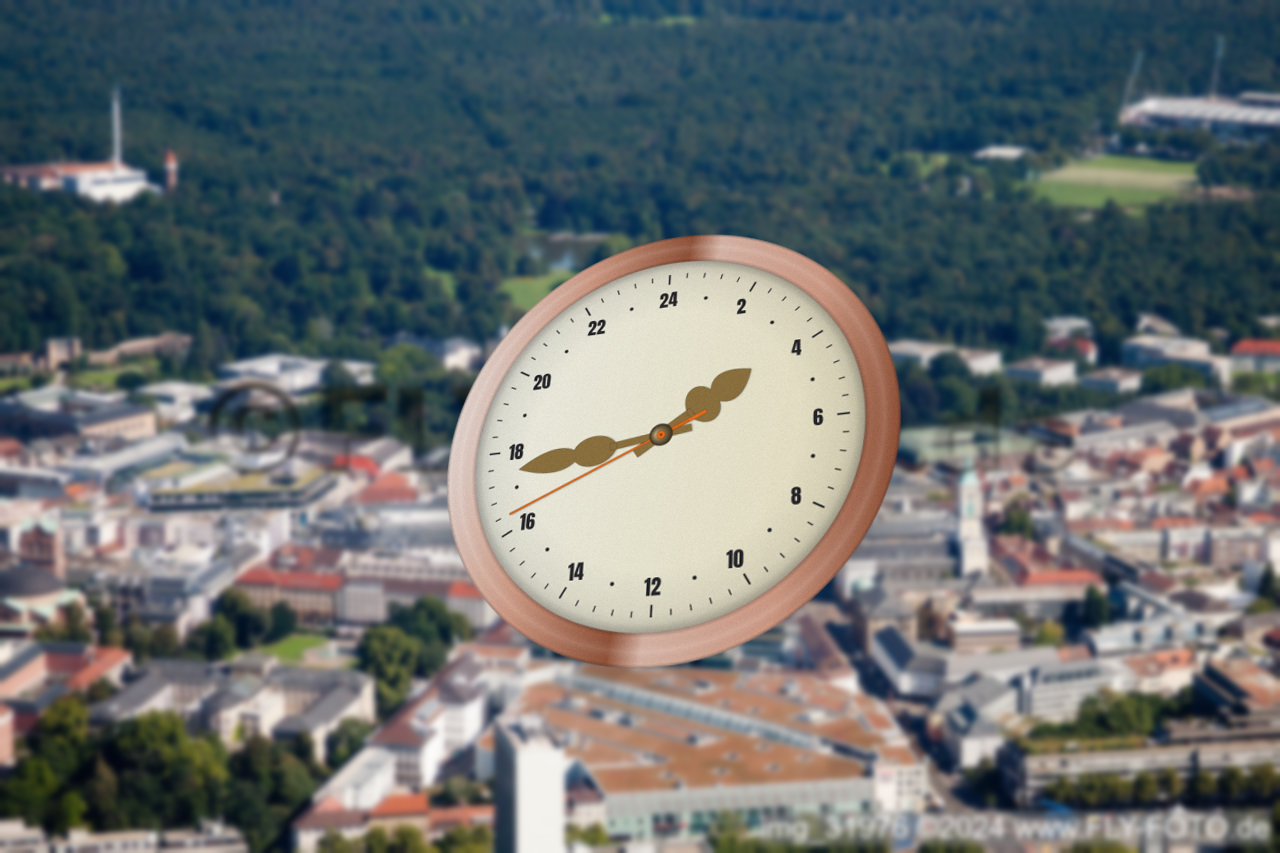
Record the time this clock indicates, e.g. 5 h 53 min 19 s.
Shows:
3 h 43 min 41 s
